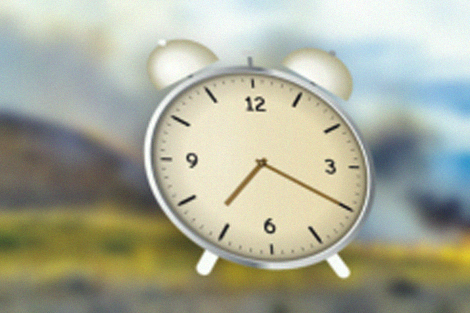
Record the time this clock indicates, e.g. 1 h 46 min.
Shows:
7 h 20 min
